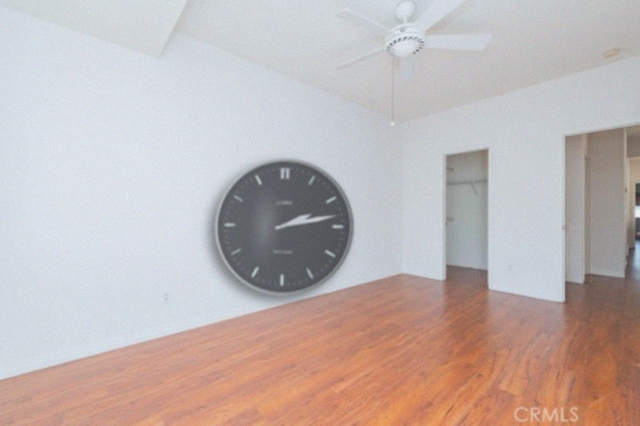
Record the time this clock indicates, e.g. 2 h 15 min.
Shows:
2 h 13 min
